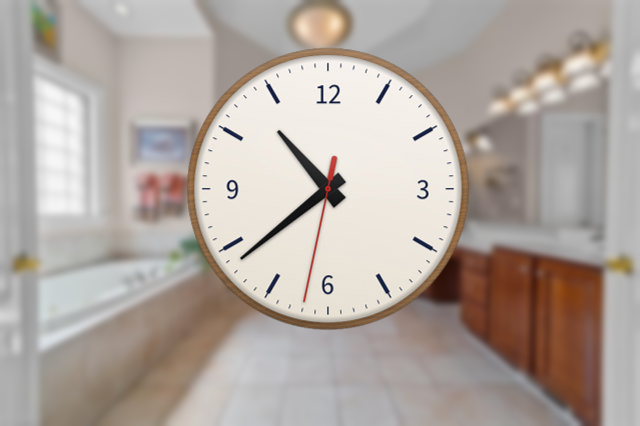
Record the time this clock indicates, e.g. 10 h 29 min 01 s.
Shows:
10 h 38 min 32 s
